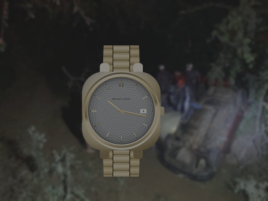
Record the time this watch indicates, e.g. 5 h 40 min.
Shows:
10 h 17 min
